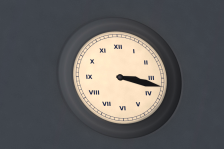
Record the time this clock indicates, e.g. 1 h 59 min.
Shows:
3 h 17 min
